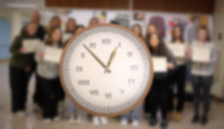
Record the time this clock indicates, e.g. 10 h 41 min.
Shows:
12 h 53 min
